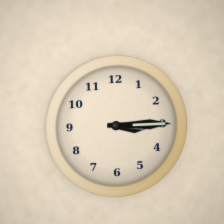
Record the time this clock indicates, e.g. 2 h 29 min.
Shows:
3 h 15 min
